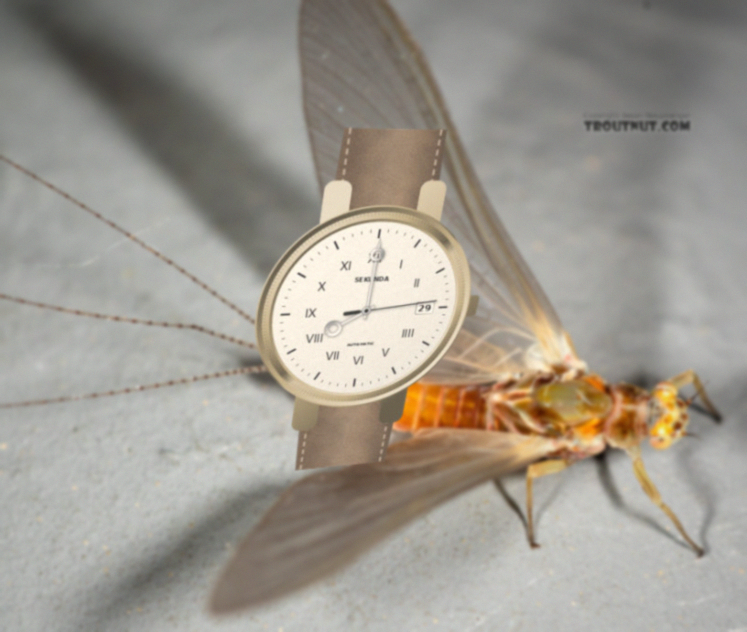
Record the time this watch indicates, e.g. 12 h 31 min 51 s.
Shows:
8 h 00 min 14 s
